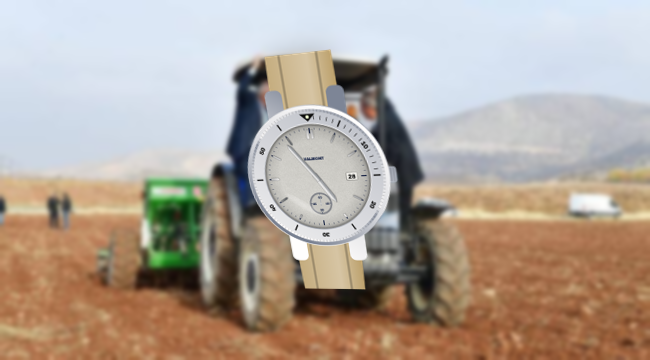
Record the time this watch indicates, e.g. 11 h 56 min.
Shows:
4 h 54 min
